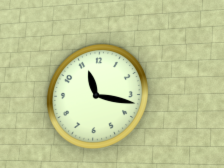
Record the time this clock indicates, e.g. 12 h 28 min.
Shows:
11 h 17 min
